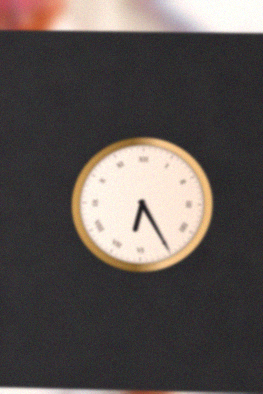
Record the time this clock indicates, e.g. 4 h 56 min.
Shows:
6 h 25 min
